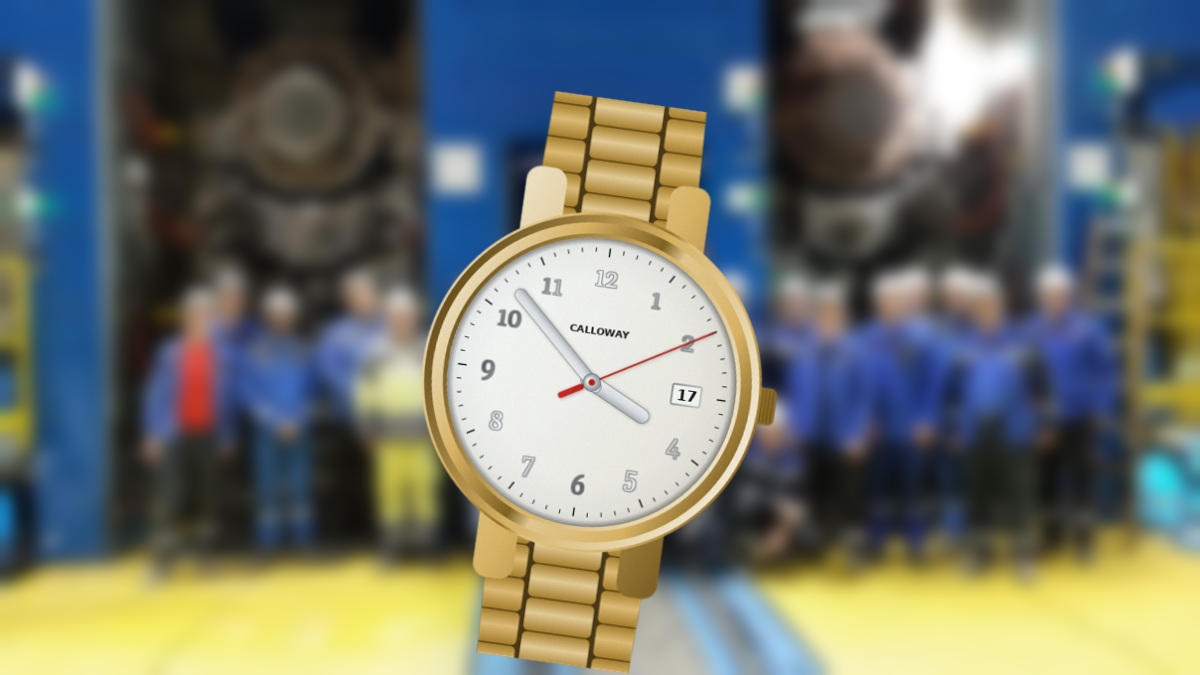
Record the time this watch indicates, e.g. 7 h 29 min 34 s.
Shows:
3 h 52 min 10 s
